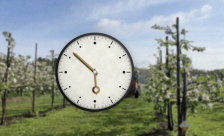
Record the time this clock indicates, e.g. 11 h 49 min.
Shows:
5 h 52 min
